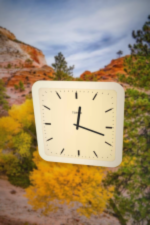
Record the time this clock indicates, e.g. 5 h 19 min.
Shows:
12 h 18 min
